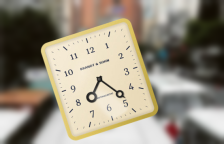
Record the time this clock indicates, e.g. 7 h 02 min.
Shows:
7 h 24 min
